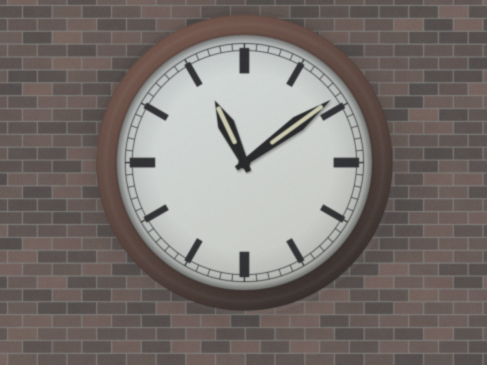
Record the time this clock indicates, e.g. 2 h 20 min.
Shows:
11 h 09 min
